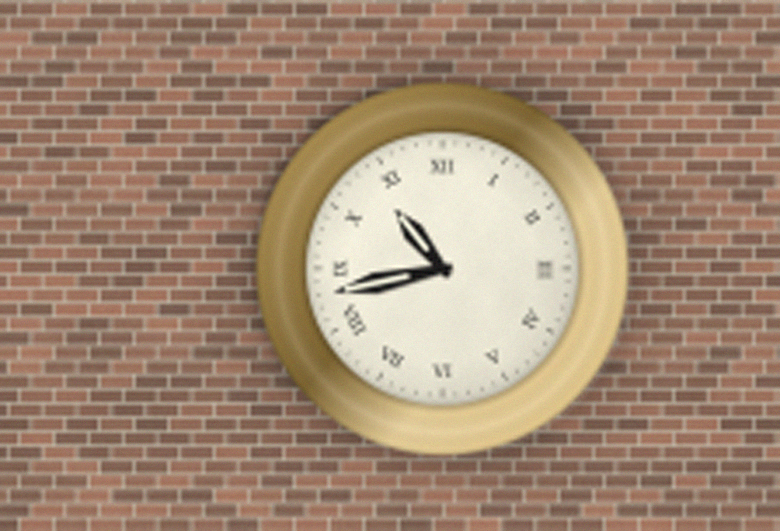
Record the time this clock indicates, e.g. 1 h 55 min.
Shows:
10 h 43 min
